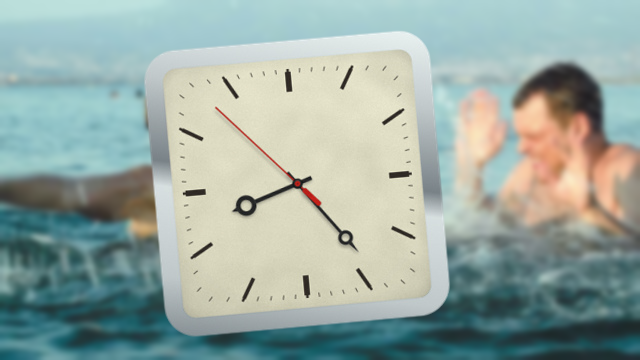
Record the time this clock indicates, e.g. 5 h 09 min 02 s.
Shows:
8 h 23 min 53 s
